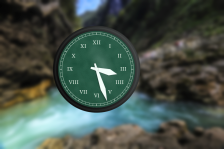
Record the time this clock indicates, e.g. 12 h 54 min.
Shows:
3 h 27 min
